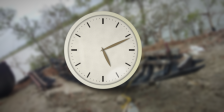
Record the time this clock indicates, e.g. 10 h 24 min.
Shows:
5 h 11 min
